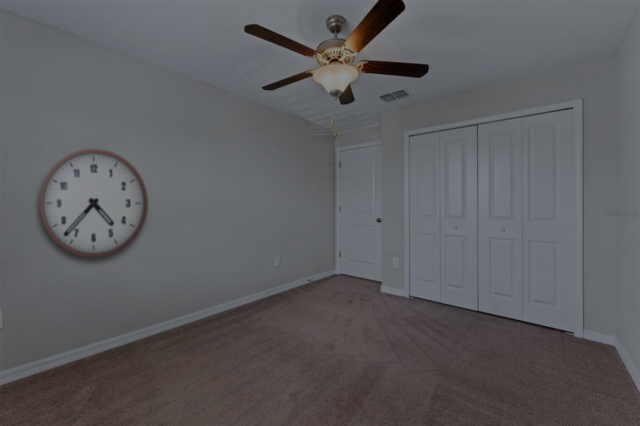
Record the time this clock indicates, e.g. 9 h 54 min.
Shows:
4 h 37 min
